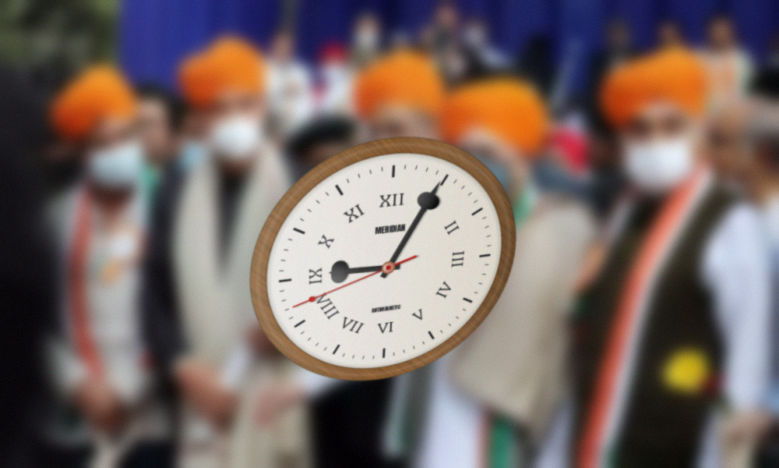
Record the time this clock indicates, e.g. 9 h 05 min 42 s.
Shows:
9 h 04 min 42 s
